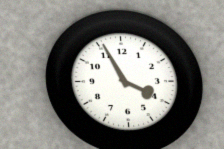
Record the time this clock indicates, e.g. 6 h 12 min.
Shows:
3 h 56 min
